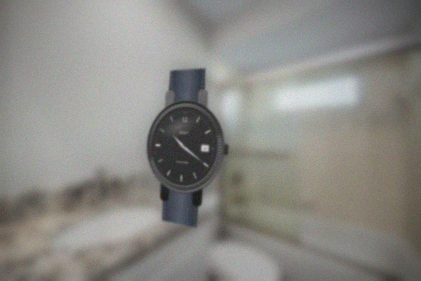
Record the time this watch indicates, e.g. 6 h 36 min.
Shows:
10 h 20 min
